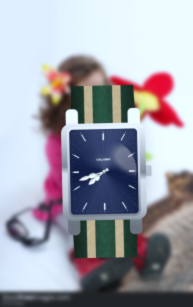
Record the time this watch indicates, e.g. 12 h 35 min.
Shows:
7 h 42 min
